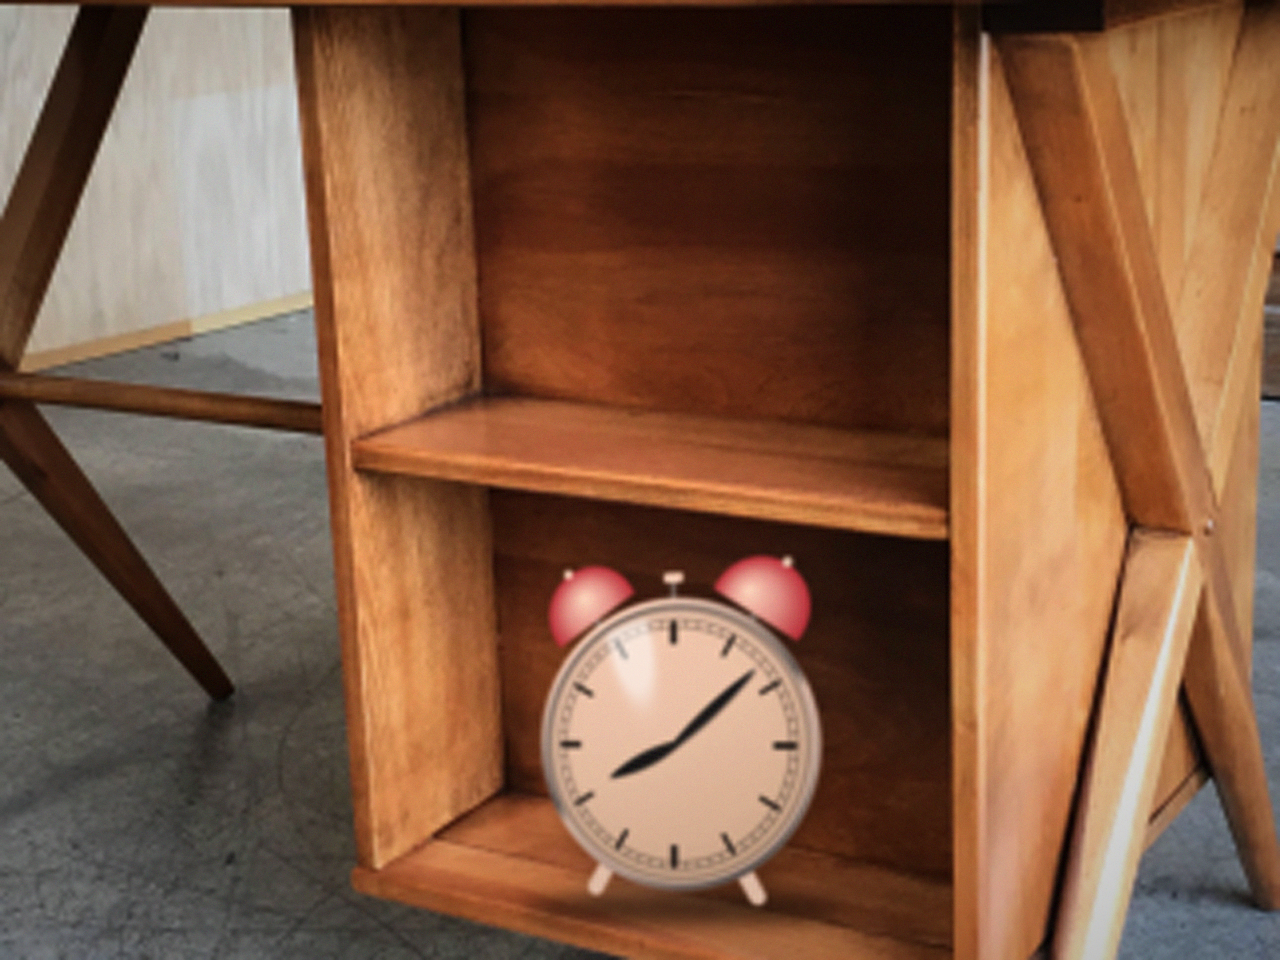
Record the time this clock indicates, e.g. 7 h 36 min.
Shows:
8 h 08 min
